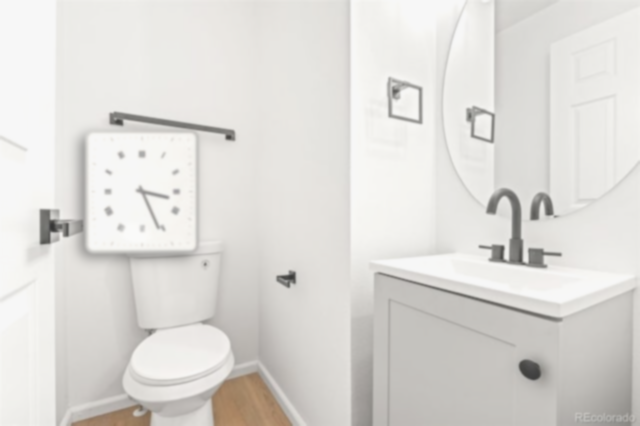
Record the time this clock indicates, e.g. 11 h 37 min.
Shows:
3 h 26 min
